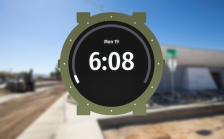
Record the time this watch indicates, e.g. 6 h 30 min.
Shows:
6 h 08 min
